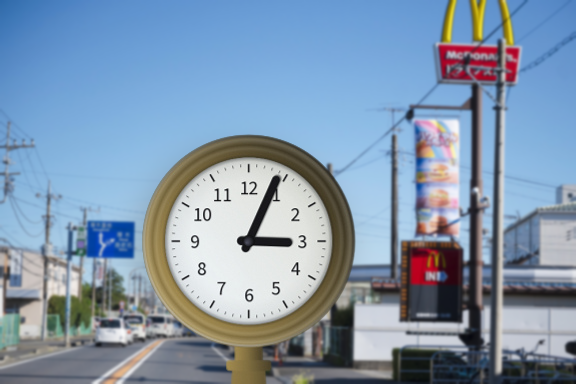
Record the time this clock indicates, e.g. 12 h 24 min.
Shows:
3 h 04 min
